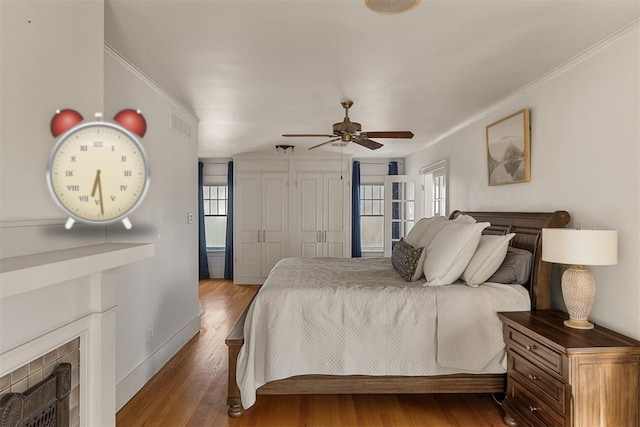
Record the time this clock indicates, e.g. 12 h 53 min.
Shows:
6 h 29 min
